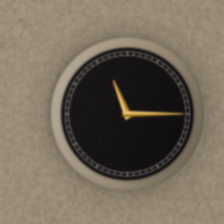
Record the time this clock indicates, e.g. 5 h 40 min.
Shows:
11 h 15 min
